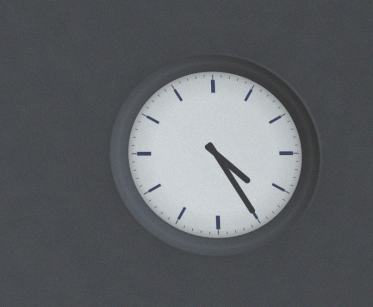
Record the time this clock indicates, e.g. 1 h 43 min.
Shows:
4 h 25 min
